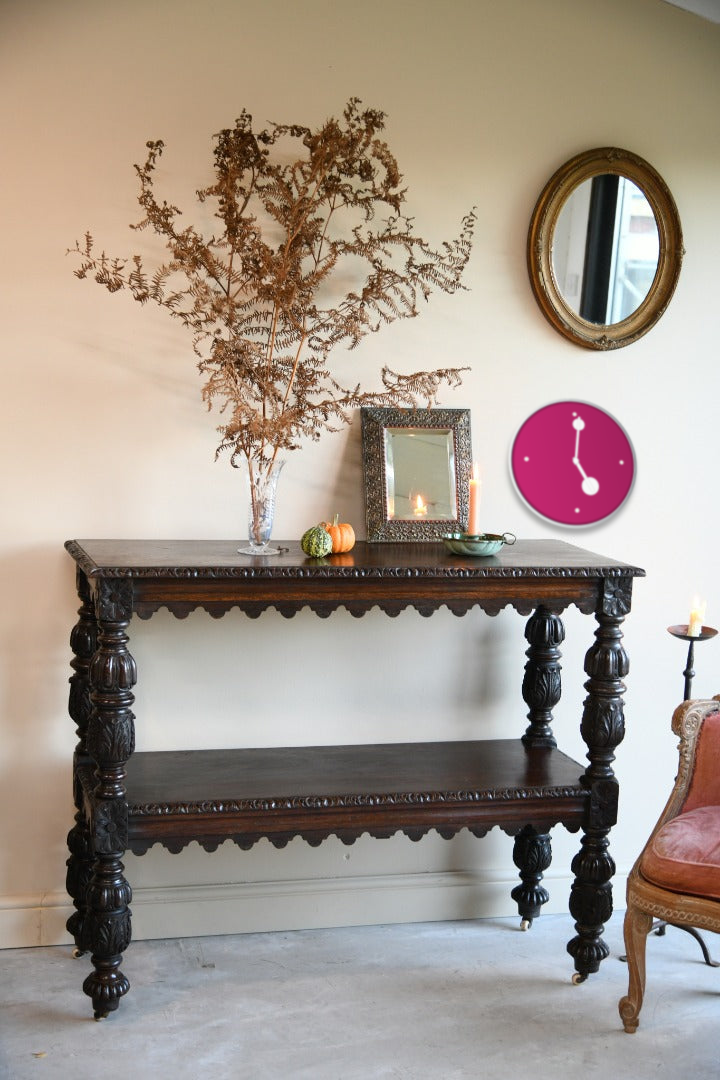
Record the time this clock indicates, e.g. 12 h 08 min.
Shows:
5 h 01 min
